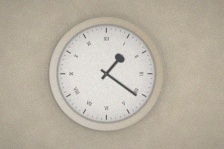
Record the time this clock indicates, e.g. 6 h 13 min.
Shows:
1 h 21 min
